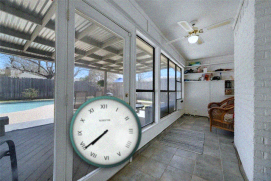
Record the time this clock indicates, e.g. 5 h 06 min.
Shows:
7 h 39 min
